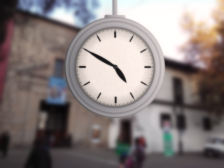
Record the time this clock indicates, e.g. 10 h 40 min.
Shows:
4 h 50 min
